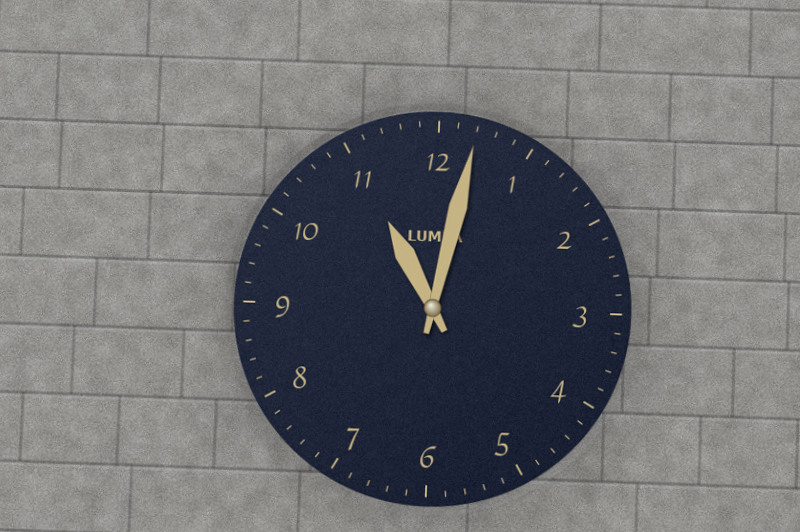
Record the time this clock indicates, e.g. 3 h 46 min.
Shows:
11 h 02 min
